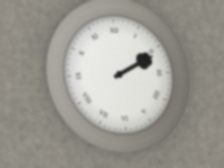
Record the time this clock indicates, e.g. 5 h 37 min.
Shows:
2 h 11 min
